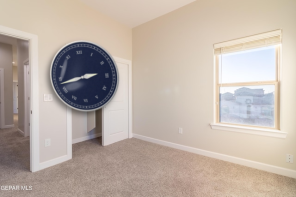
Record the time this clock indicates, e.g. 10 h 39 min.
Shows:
2 h 43 min
